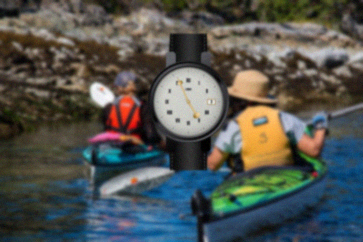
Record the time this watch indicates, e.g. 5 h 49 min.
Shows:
4 h 56 min
